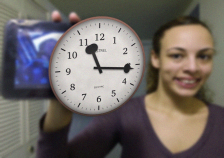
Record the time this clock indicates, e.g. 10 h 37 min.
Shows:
11 h 16 min
